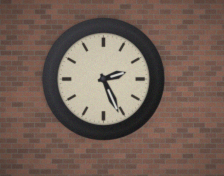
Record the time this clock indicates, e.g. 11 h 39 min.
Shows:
2 h 26 min
